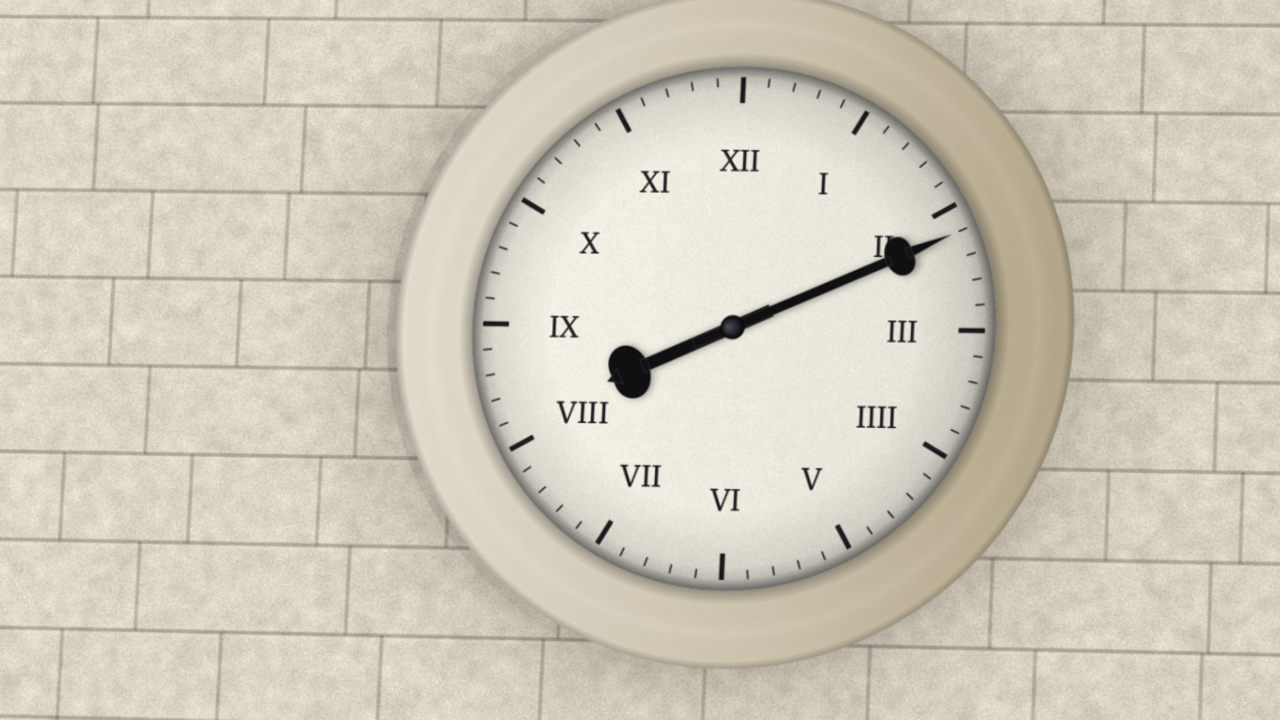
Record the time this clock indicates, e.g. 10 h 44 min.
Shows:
8 h 11 min
